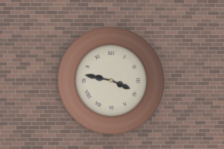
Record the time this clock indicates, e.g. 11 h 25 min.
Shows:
3 h 47 min
